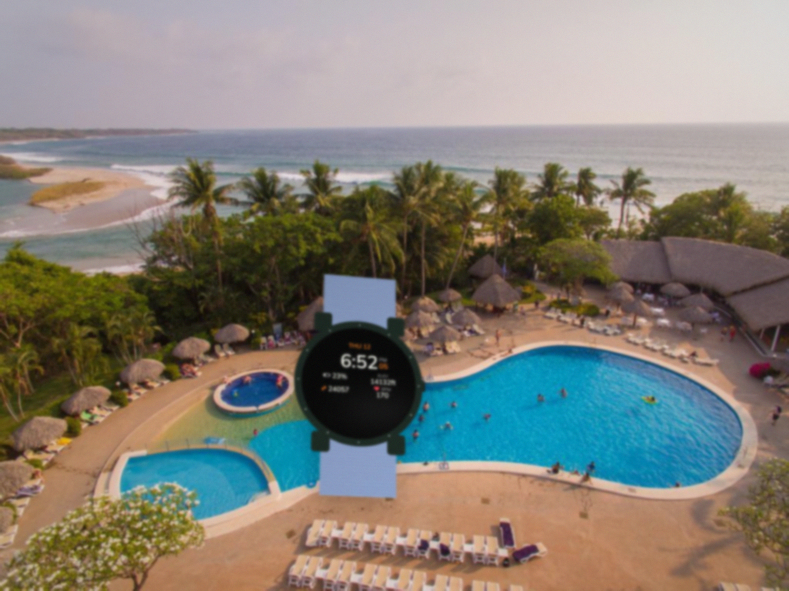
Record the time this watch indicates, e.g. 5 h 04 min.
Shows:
6 h 52 min
